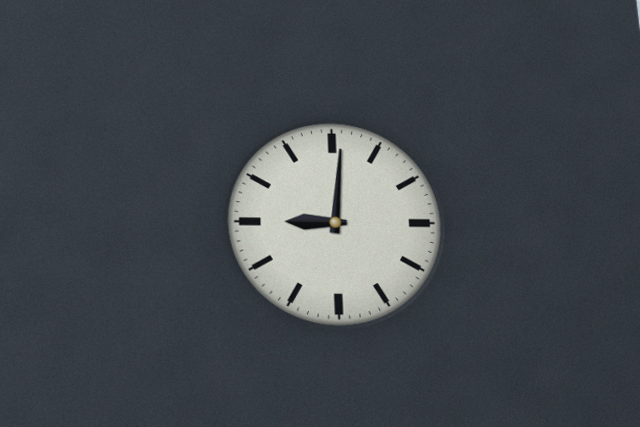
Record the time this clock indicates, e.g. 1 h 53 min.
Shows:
9 h 01 min
